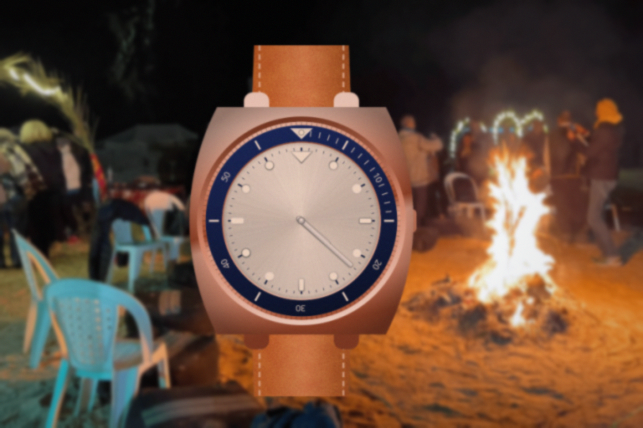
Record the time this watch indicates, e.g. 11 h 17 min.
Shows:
4 h 22 min
